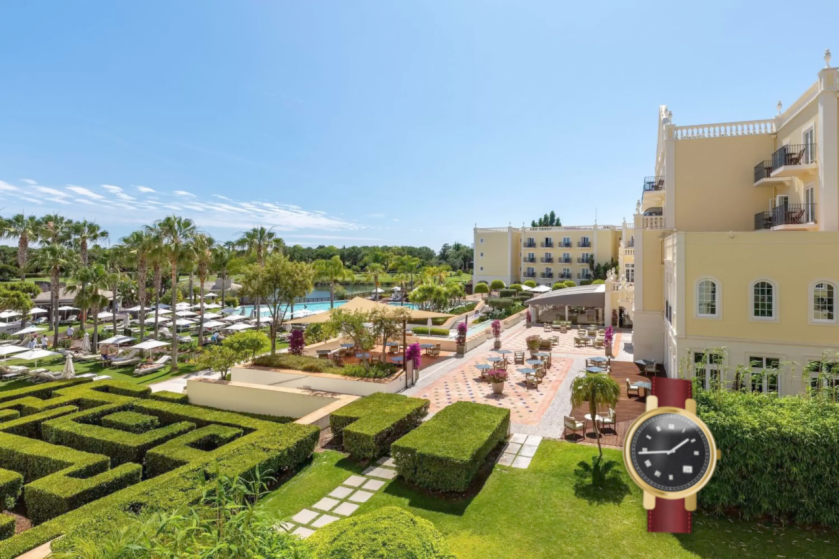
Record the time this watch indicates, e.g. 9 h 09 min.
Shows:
1 h 44 min
